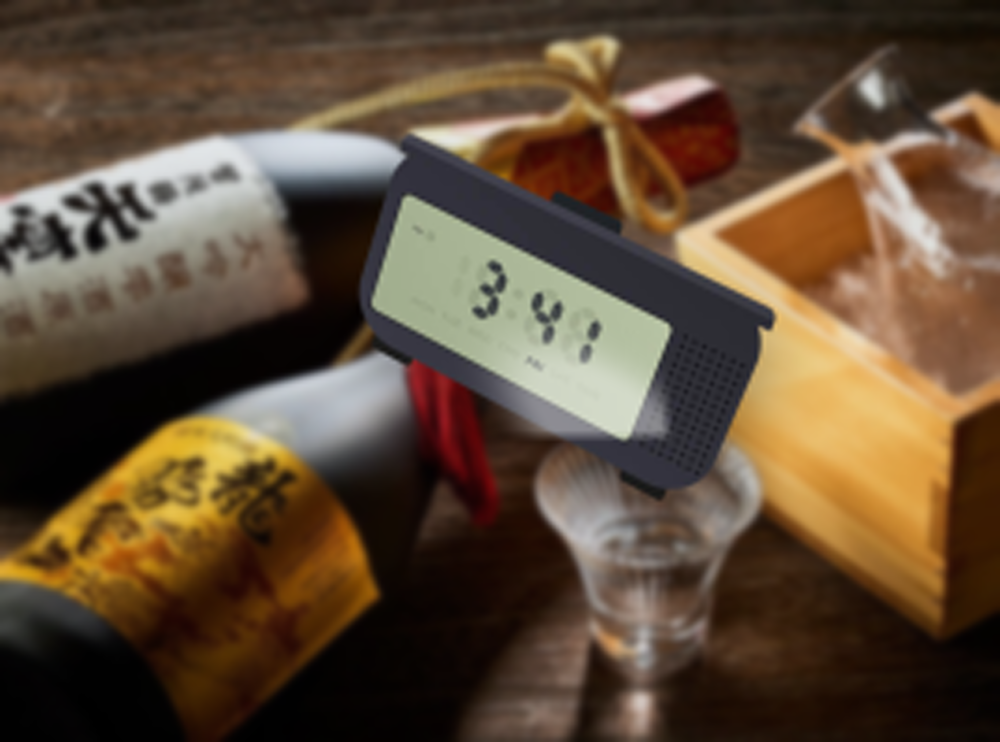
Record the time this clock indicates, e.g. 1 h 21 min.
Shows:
3 h 41 min
